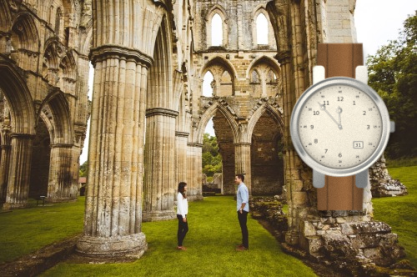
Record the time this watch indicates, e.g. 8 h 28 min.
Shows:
11 h 53 min
